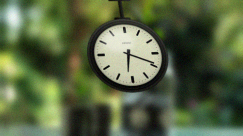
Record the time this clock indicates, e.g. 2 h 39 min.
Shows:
6 h 19 min
